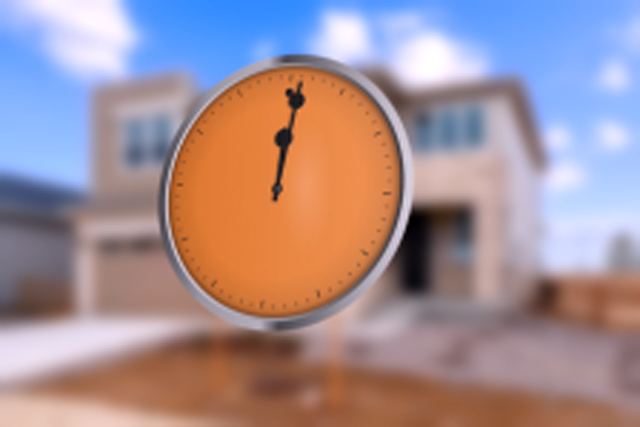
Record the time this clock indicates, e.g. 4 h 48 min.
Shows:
12 h 01 min
